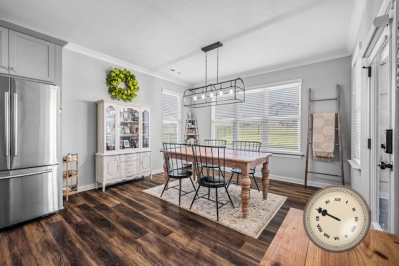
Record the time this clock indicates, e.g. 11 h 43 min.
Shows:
9 h 49 min
